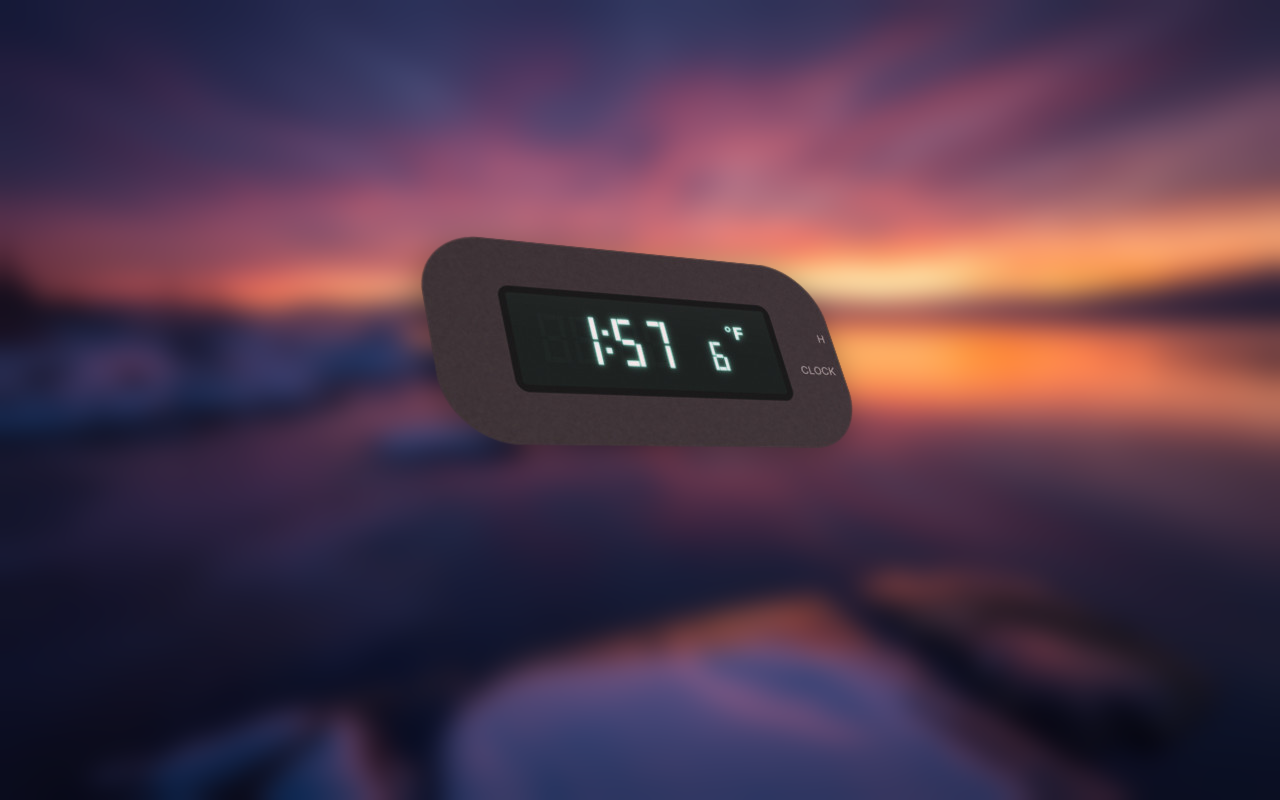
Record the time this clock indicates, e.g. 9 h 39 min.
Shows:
1 h 57 min
